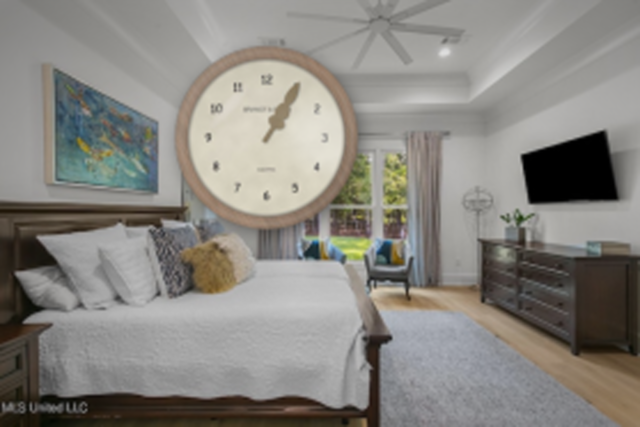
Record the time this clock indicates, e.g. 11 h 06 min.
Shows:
1 h 05 min
